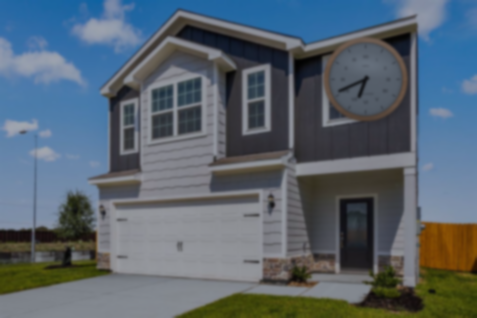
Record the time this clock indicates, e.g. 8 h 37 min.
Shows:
6 h 41 min
